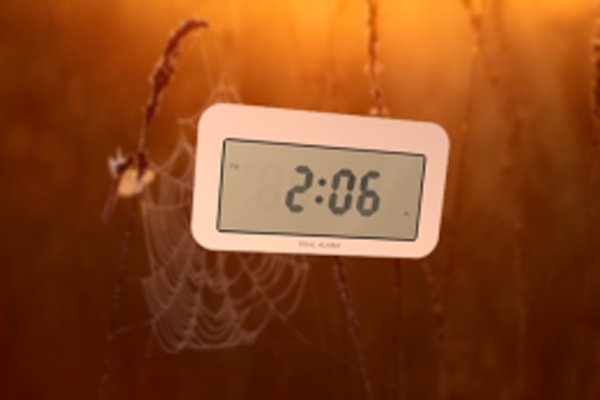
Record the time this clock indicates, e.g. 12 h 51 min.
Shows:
2 h 06 min
